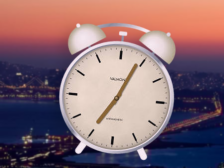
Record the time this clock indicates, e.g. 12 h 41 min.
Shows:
7 h 04 min
